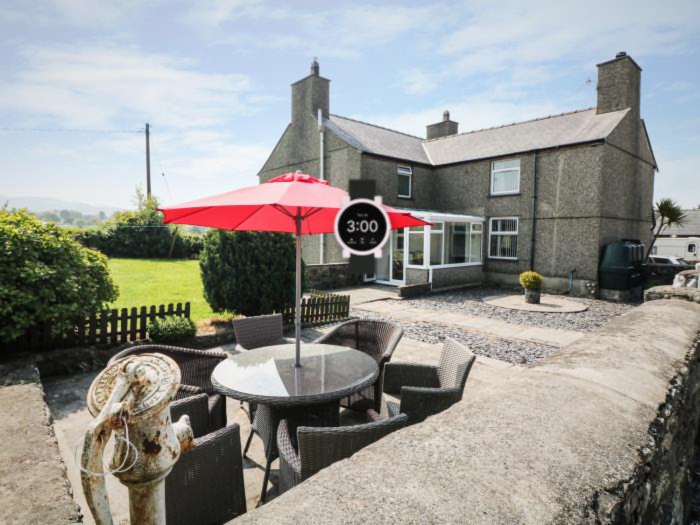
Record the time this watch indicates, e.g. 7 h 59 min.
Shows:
3 h 00 min
